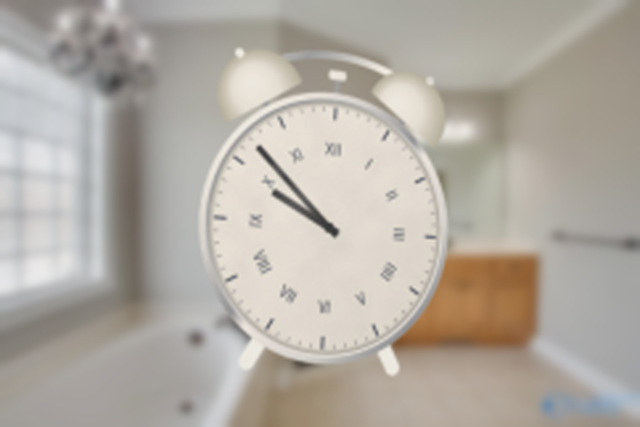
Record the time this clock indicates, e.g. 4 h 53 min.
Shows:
9 h 52 min
